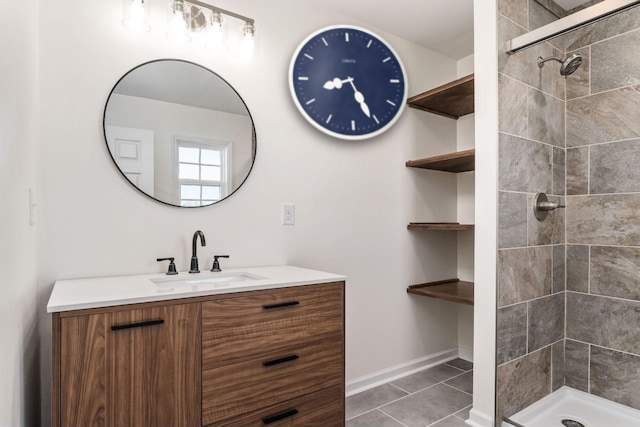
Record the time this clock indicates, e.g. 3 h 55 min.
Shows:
8 h 26 min
